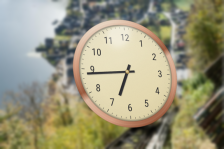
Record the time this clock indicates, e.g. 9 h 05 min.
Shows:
6 h 44 min
